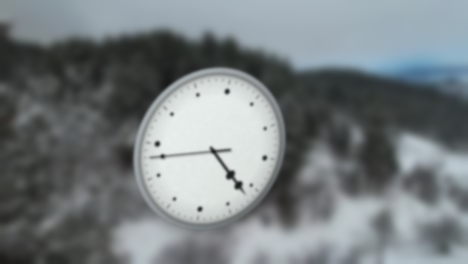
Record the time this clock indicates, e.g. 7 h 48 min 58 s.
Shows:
4 h 21 min 43 s
